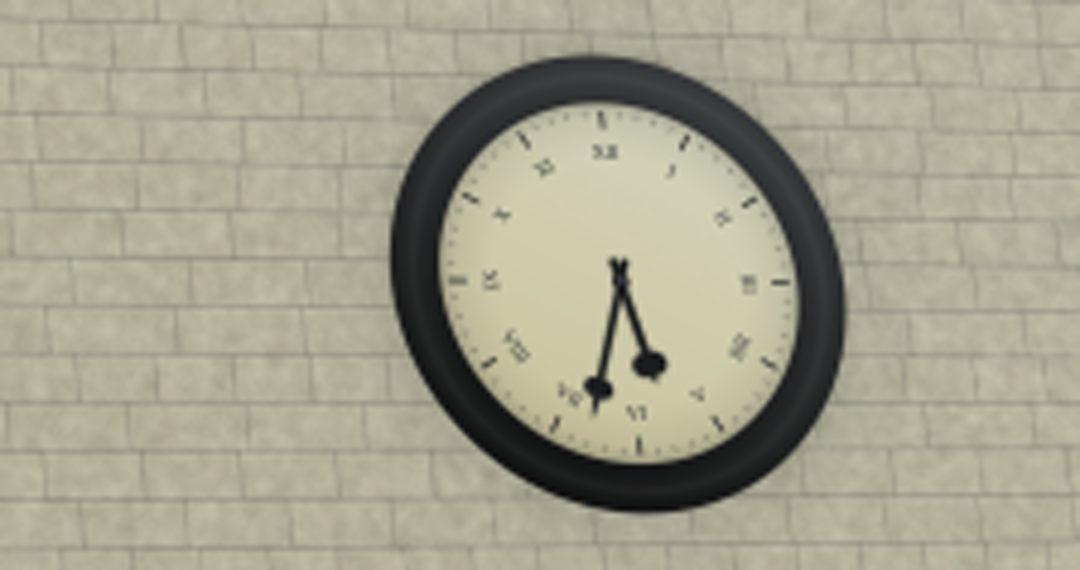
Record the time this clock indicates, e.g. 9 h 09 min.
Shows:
5 h 33 min
